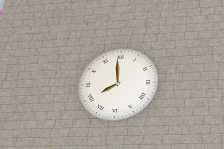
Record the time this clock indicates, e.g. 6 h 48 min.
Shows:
7 h 59 min
